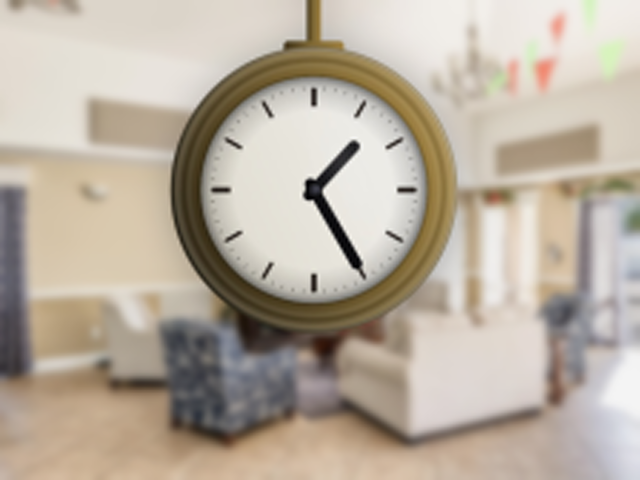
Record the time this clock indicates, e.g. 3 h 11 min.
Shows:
1 h 25 min
